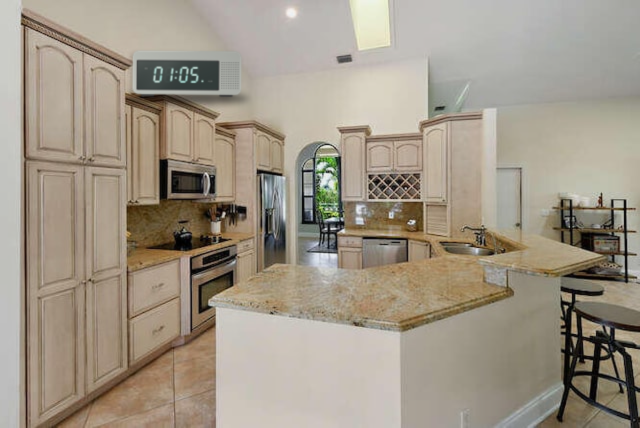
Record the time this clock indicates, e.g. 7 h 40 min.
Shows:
1 h 05 min
